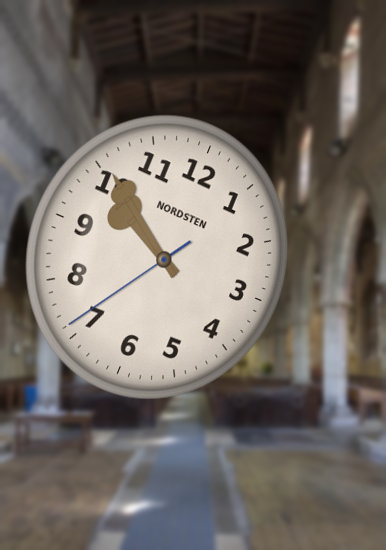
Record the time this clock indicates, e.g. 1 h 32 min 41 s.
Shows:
9 h 50 min 36 s
